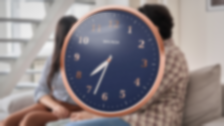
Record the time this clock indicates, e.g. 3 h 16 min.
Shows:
7 h 33 min
